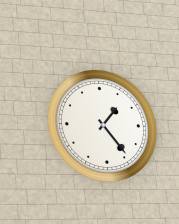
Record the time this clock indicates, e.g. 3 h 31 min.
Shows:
1 h 24 min
